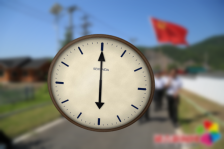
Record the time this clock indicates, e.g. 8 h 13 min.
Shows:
6 h 00 min
